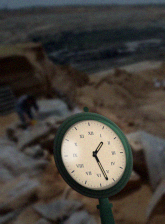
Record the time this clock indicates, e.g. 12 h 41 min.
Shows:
1 h 27 min
